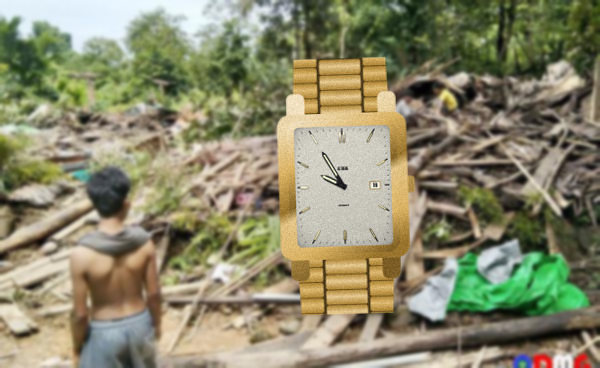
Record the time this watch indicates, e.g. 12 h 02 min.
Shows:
9 h 55 min
